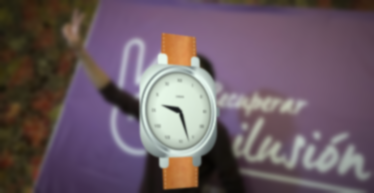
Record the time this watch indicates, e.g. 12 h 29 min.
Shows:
9 h 27 min
